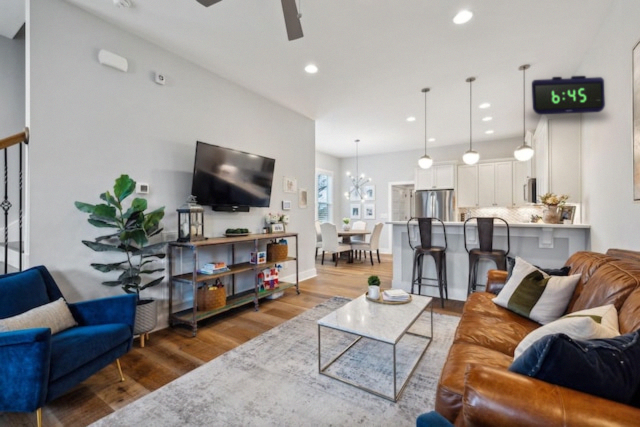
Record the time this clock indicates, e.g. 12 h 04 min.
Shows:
6 h 45 min
